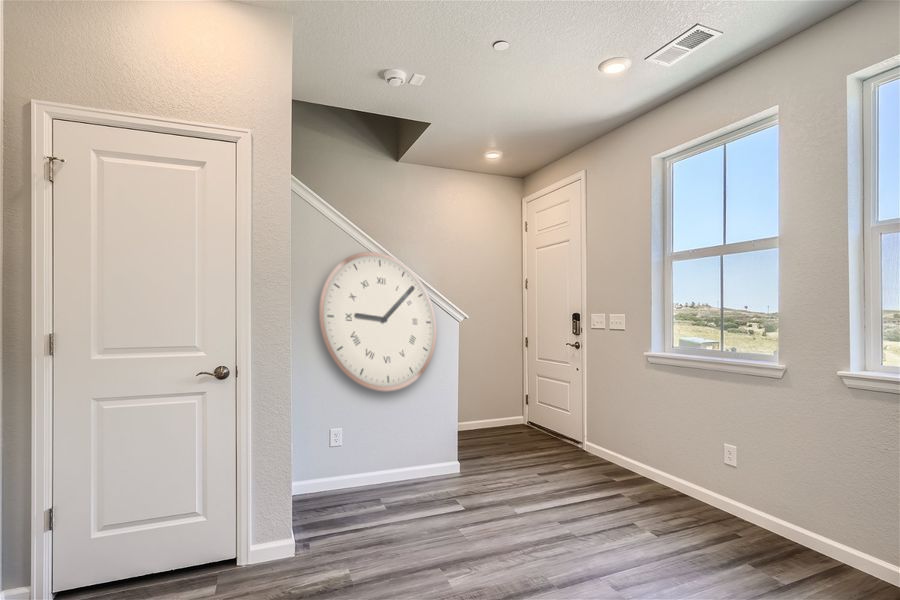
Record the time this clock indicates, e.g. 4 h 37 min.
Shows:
9 h 08 min
